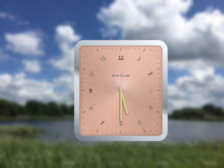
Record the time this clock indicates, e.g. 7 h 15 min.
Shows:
5 h 30 min
